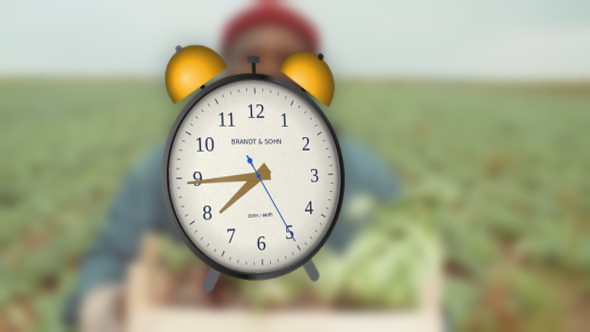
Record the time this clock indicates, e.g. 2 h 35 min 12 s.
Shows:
7 h 44 min 25 s
